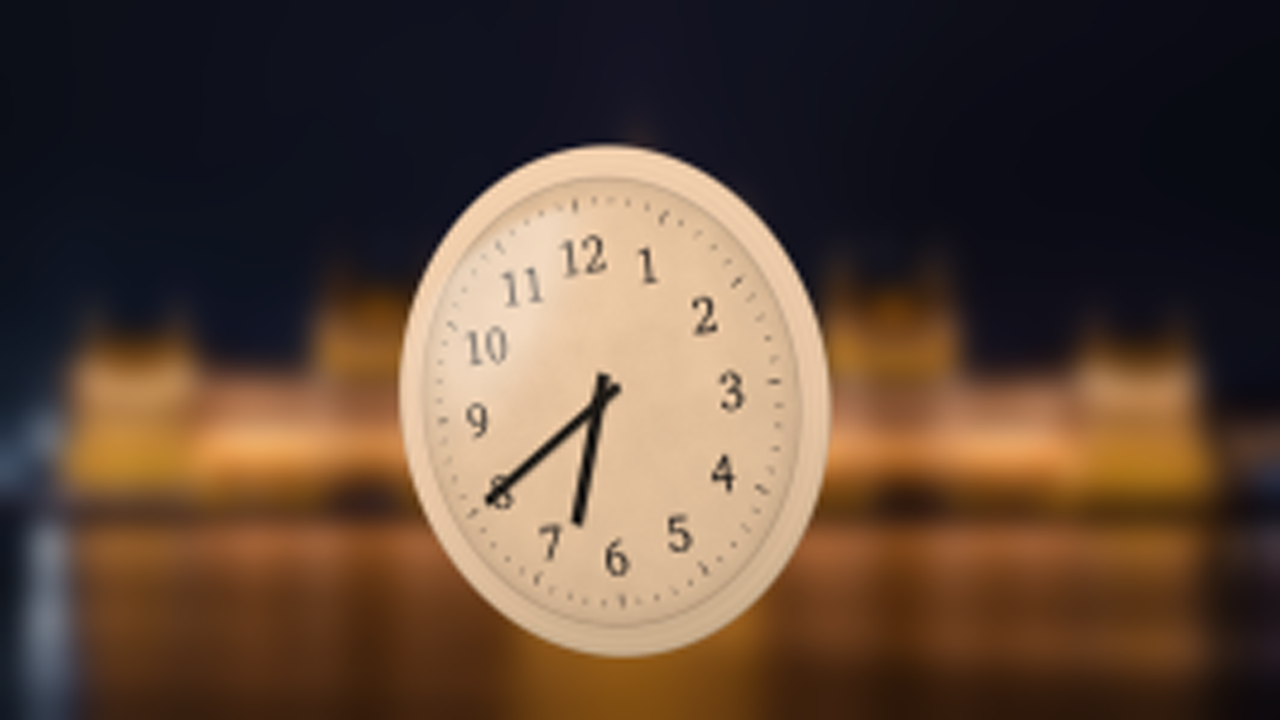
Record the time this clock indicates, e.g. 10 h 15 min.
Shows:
6 h 40 min
